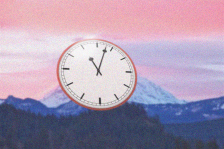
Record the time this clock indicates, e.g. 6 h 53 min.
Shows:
11 h 03 min
